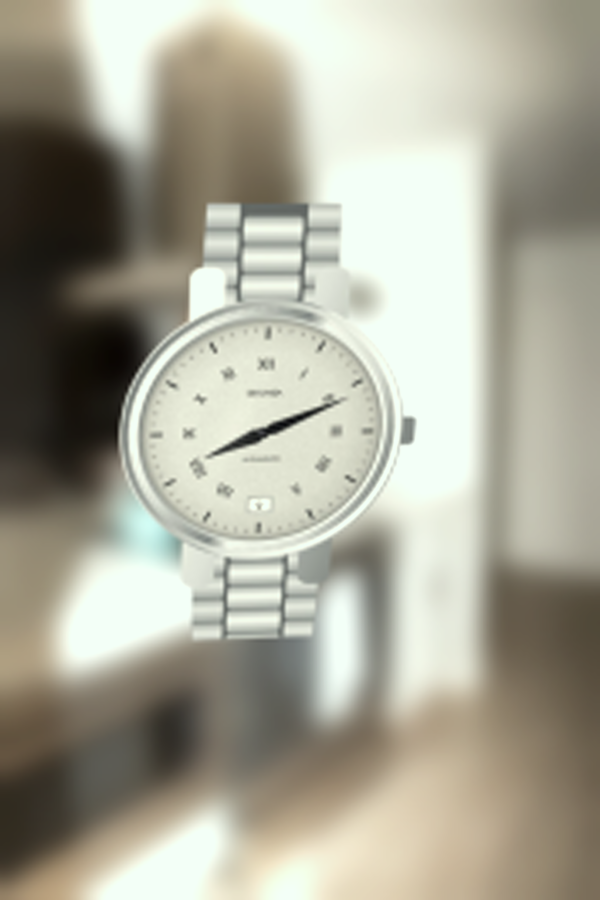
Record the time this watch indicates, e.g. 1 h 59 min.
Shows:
8 h 11 min
